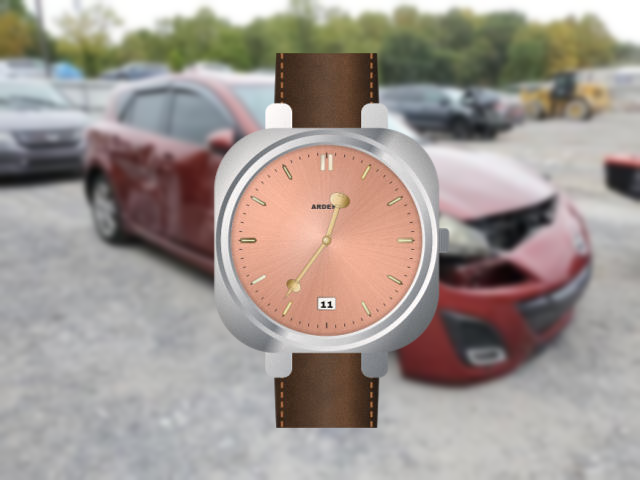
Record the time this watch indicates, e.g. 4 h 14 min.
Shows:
12 h 36 min
